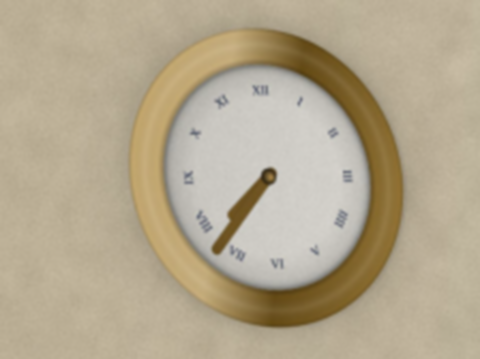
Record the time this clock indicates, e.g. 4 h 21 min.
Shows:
7 h 37 min
